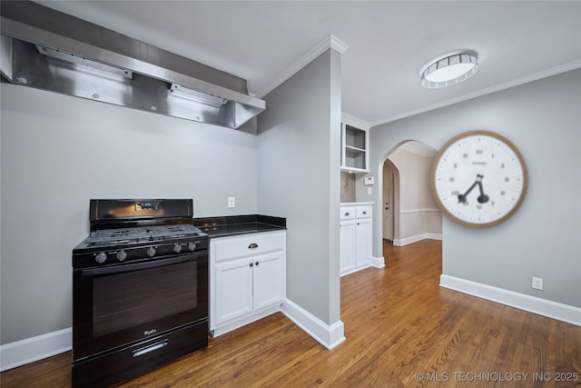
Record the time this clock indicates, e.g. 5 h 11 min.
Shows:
5 h 37 min
